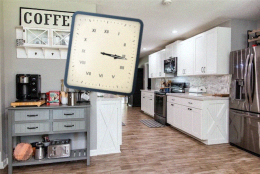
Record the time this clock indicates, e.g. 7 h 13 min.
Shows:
3 h 16 min
